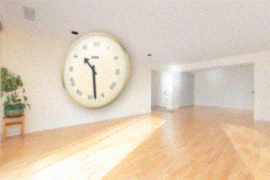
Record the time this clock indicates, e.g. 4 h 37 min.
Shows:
10 h 28 min
